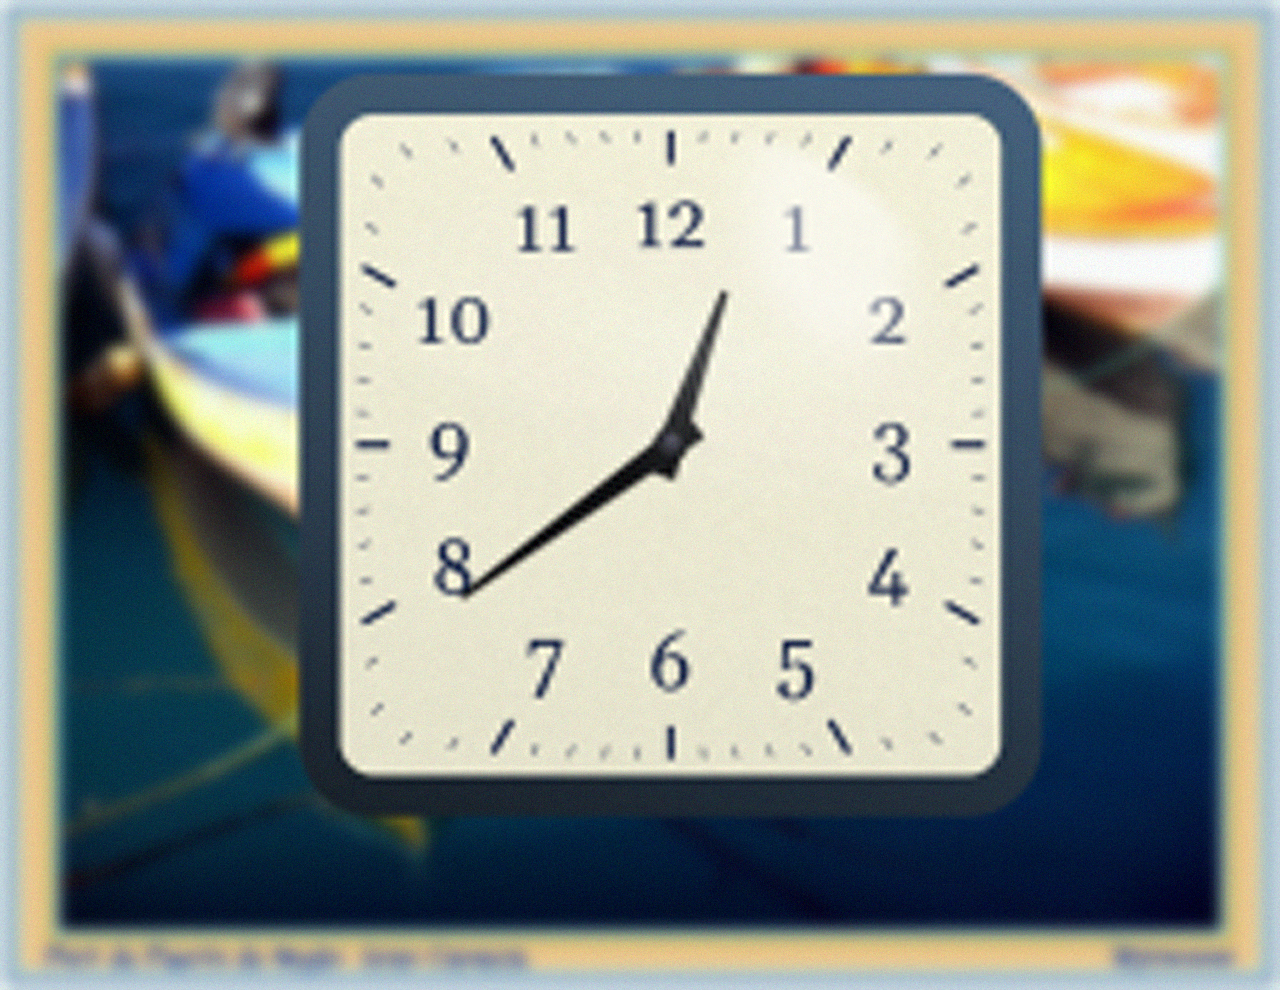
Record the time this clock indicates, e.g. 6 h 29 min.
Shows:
12 h 39 min
